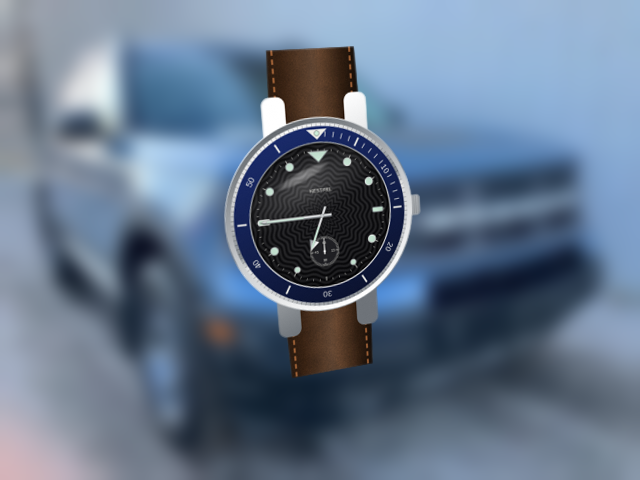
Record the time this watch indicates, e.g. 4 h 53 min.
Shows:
6 h 45 min
